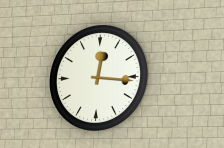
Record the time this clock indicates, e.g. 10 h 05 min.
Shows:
12 h 16 min
